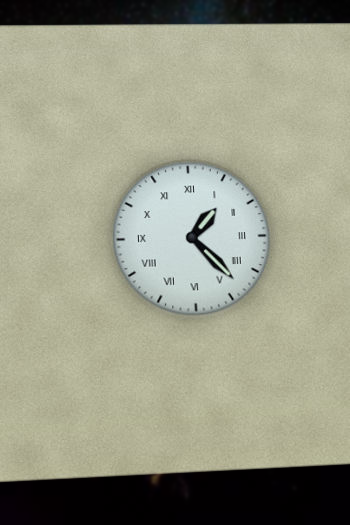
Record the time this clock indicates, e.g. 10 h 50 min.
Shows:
1 h 23 min
